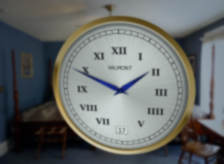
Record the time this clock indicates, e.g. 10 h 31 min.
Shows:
1 h 49 min
